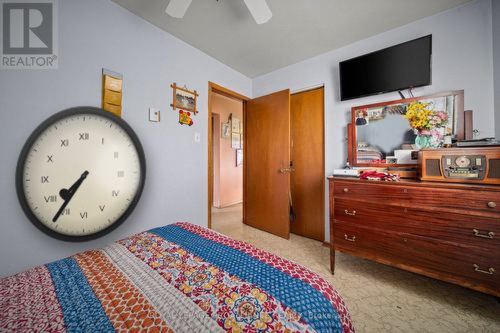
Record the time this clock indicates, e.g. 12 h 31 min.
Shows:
7 h 36 min
